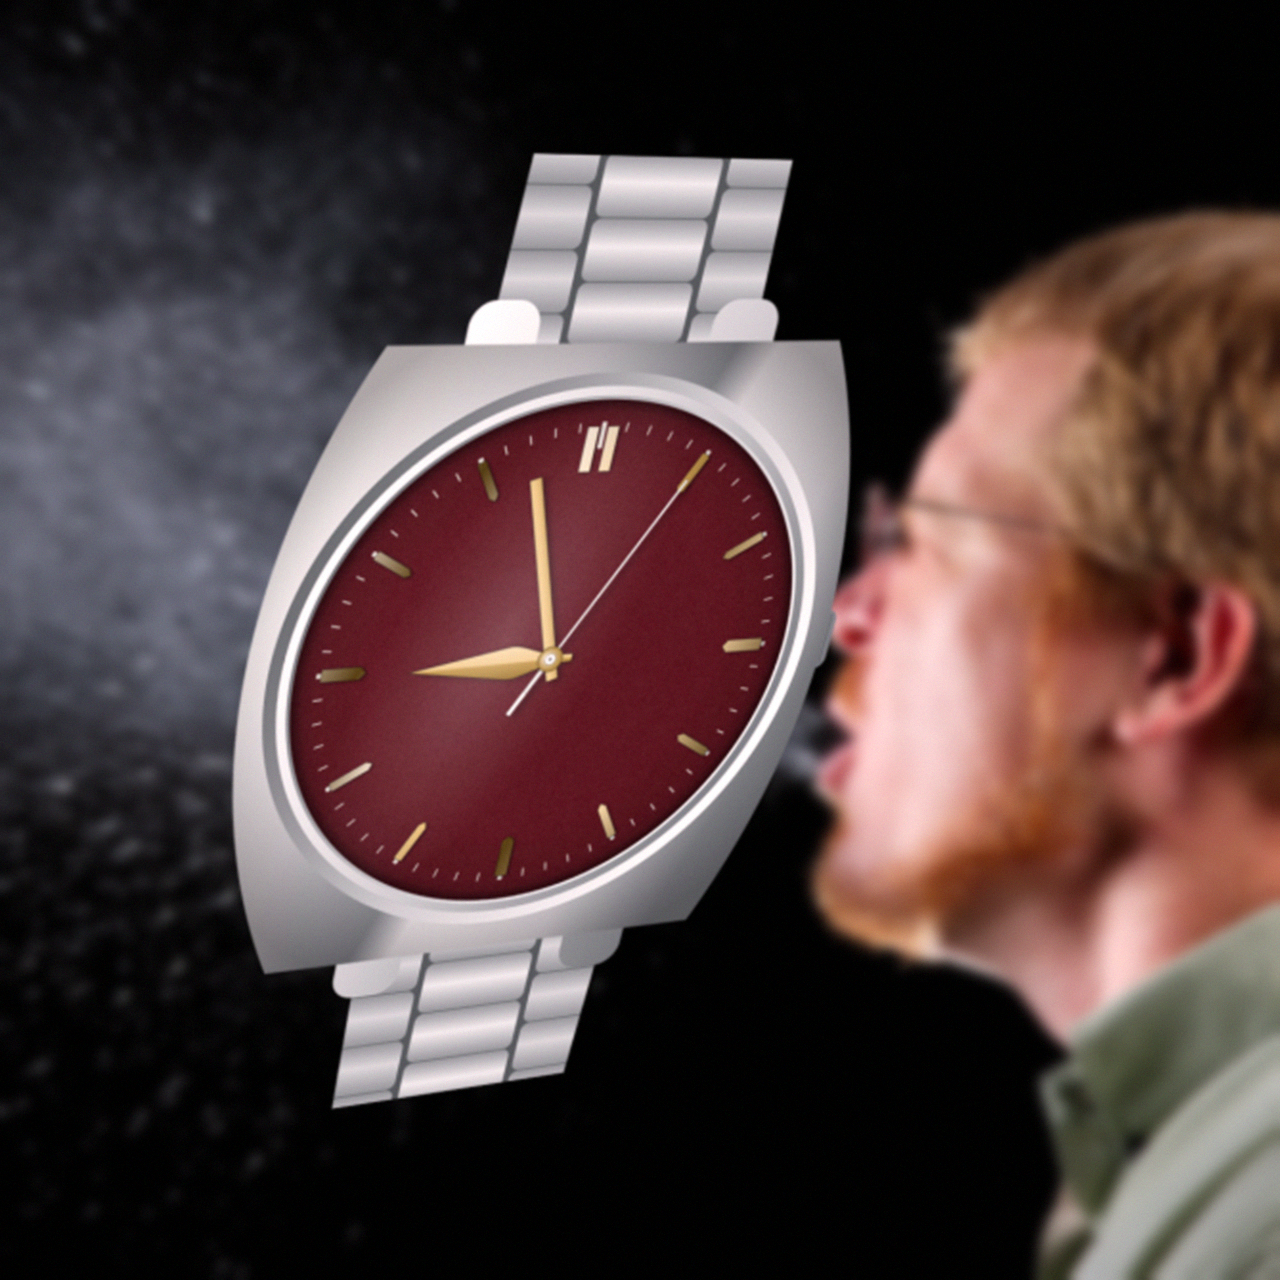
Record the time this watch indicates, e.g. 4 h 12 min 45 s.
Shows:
8 h 57 min 05 s
